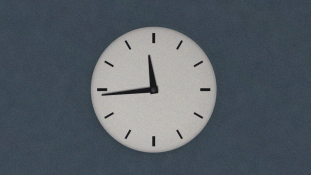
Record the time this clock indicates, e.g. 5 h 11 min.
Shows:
11 h 44 min
